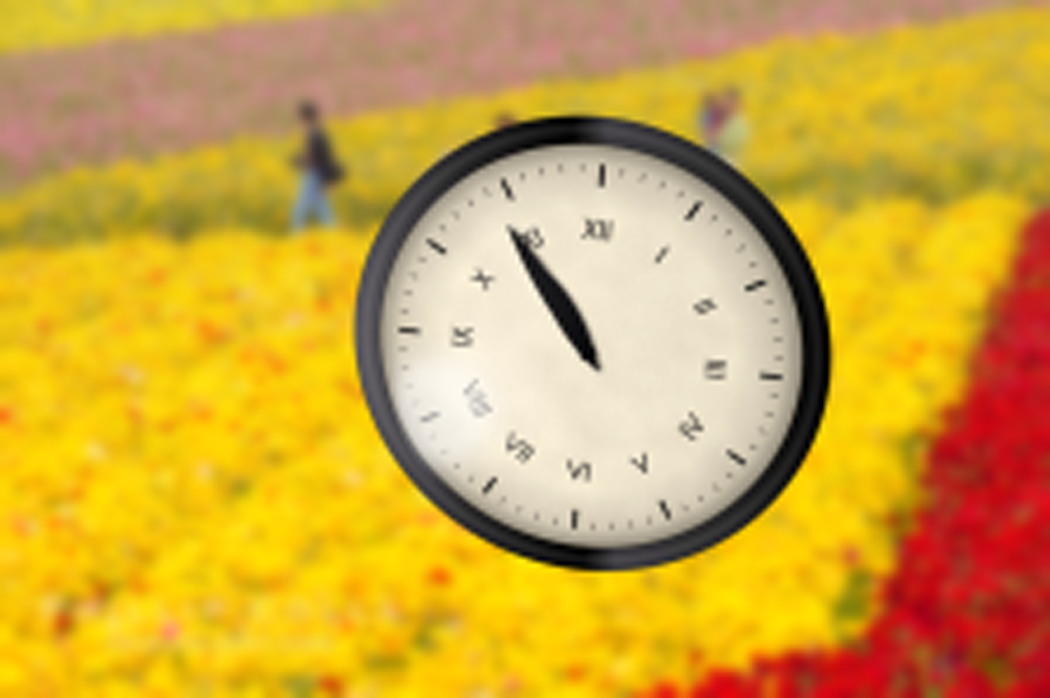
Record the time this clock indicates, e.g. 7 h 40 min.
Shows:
10 h 54 min
